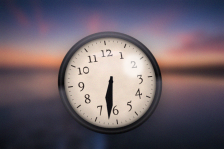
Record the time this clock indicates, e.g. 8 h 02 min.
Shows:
6 h 32 min
